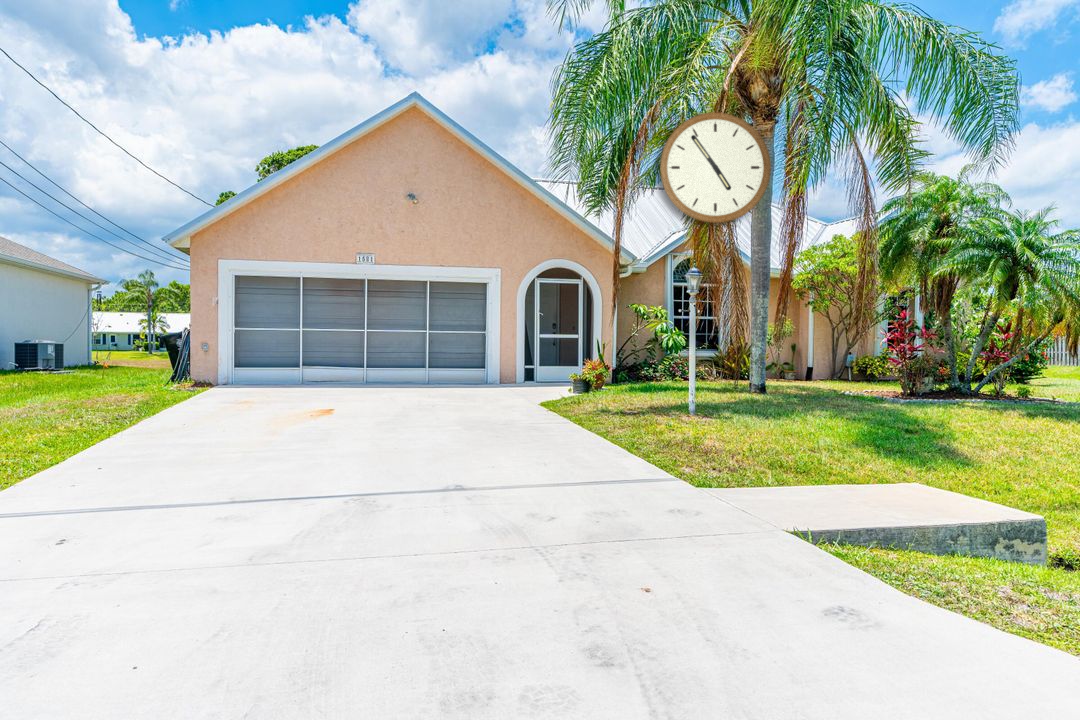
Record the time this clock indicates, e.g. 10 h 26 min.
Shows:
4 h 54 min
